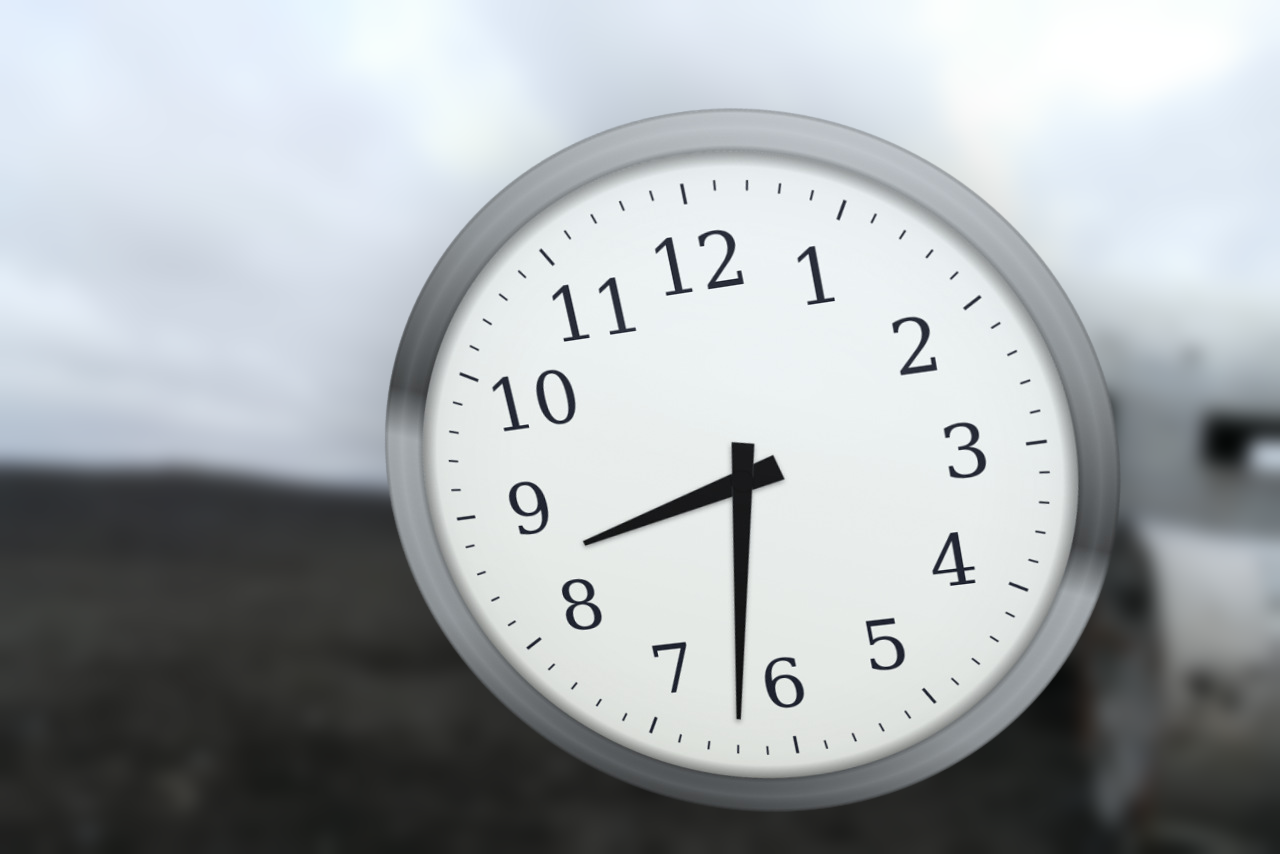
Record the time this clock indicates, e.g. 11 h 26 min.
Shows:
8 h 32 min
